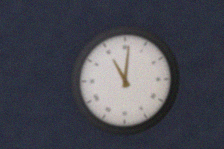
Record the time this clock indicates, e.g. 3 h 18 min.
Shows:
11 h 01 min
